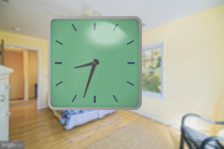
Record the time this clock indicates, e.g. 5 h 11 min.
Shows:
8 h 33 min
